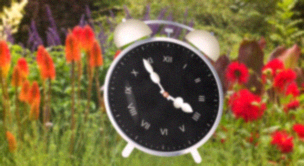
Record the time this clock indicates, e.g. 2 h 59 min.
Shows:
3 h 54 min
